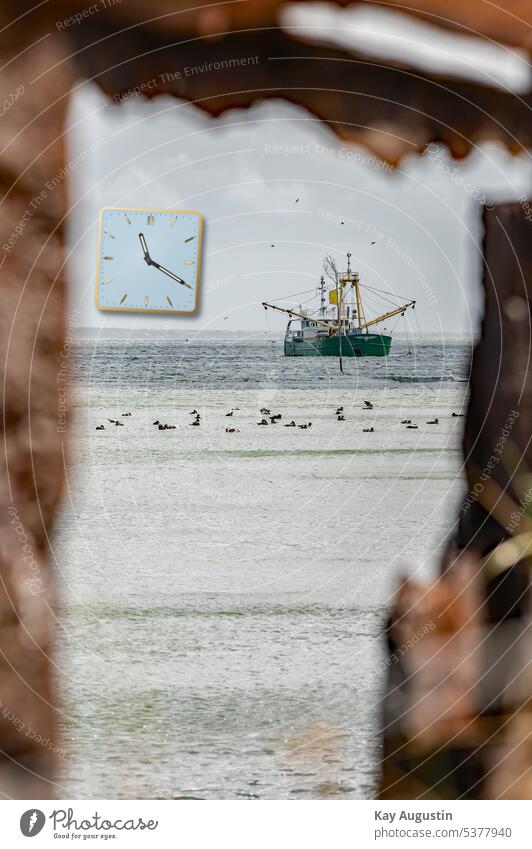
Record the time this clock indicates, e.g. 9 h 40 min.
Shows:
11 h 20 min
